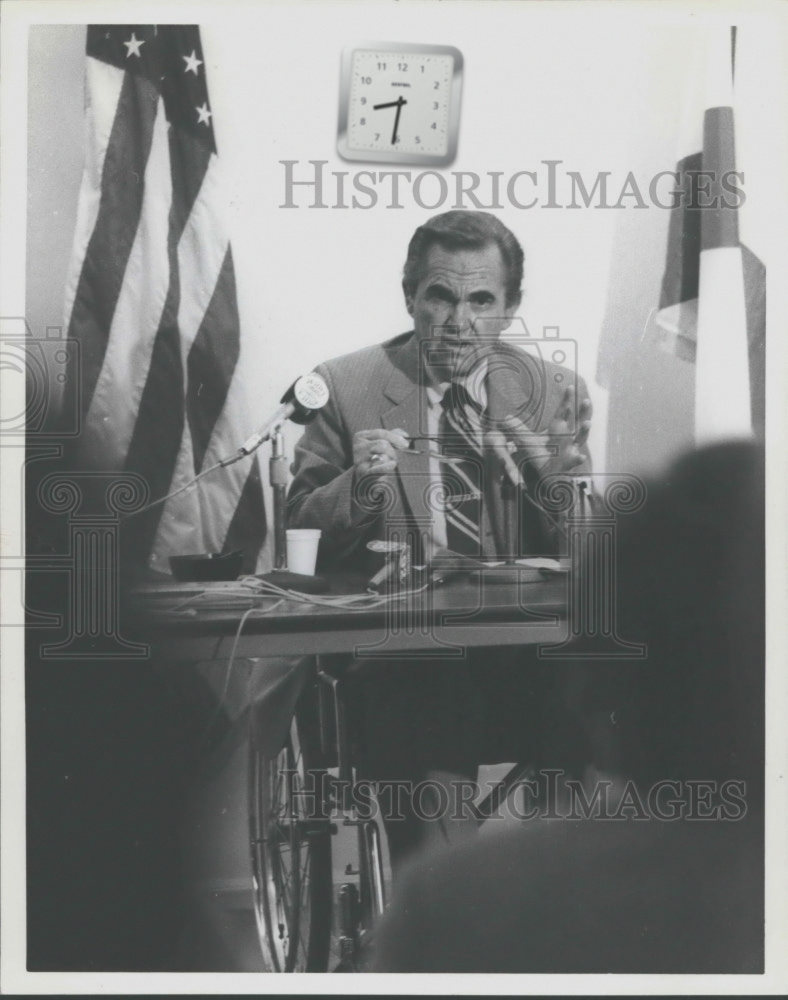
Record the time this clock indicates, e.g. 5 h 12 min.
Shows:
8 h 31 min
